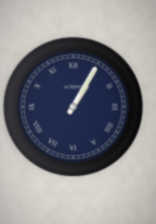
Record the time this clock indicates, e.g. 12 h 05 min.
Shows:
1 h 05 min
